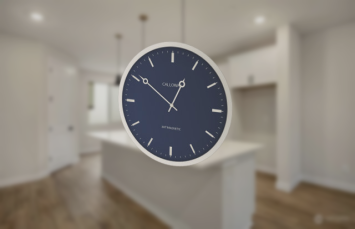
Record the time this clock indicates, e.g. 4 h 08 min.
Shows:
12 h 51 min
